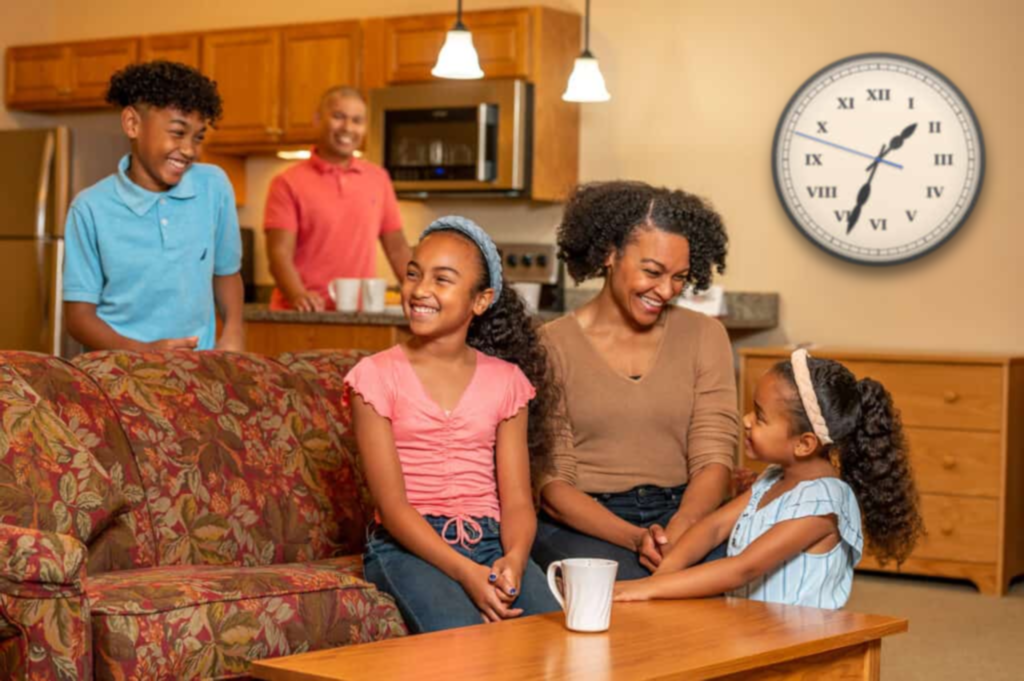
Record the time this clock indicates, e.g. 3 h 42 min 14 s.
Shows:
1 h 33 min 48 s
